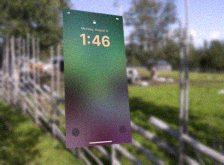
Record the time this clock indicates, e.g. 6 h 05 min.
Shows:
1 h 46 min
